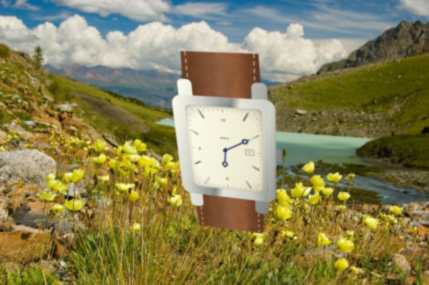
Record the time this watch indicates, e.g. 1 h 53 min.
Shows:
6 h 10 min
